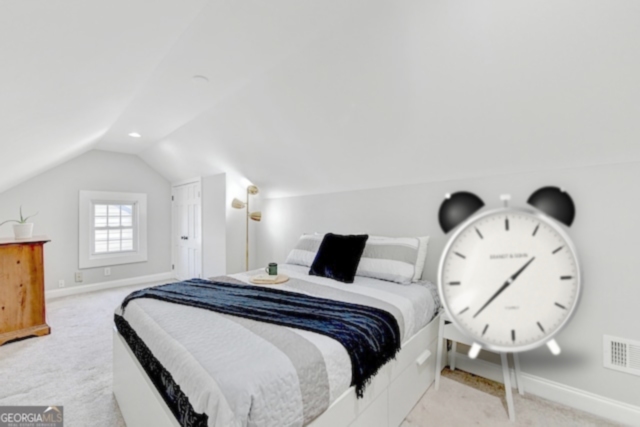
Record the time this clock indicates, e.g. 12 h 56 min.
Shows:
1 h 38 min
